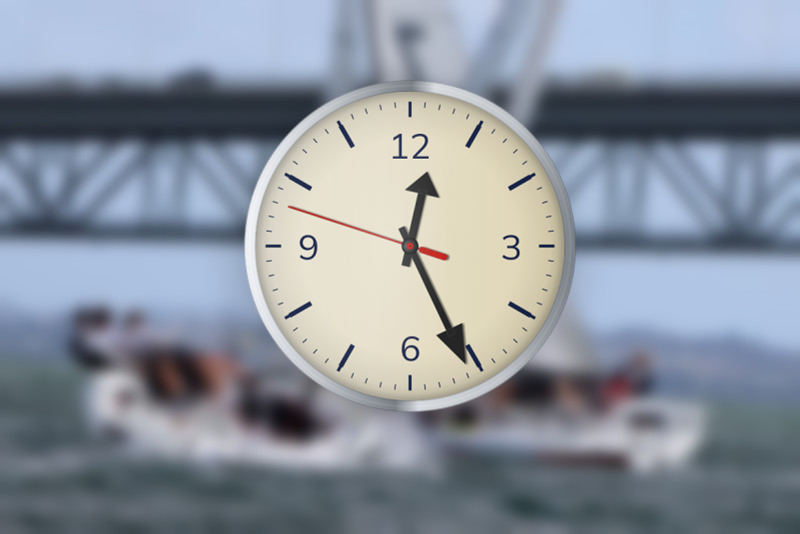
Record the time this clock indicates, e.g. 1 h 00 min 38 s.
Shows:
12 h 25 min 48 s
